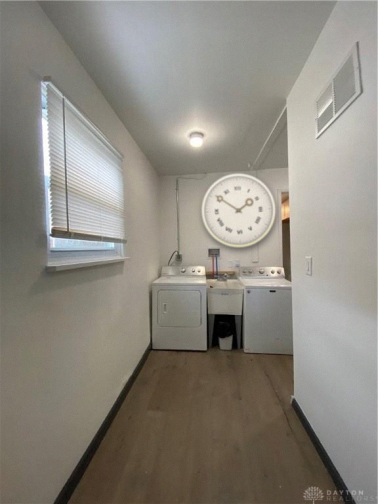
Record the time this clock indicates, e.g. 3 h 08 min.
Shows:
1 h 51 min
